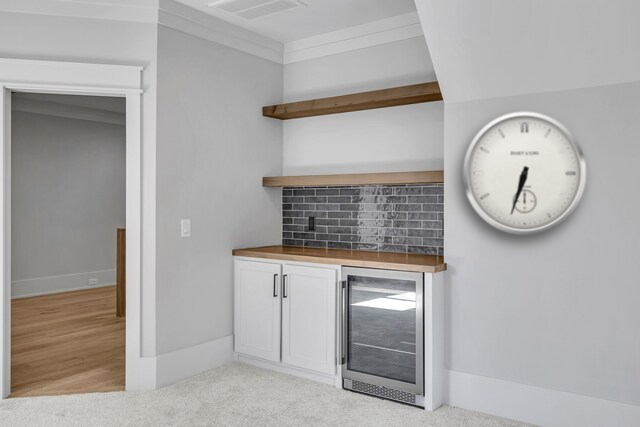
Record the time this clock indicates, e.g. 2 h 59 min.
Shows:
6 h 33 min
